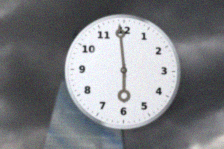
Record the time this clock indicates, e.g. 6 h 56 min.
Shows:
5 h 59 min
